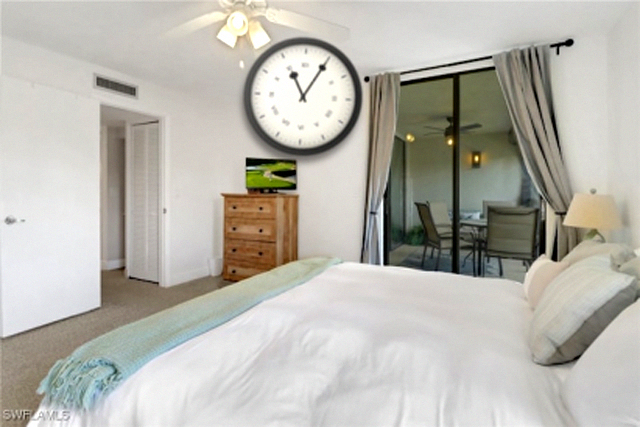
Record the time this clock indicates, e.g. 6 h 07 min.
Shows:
11 h 05 min
